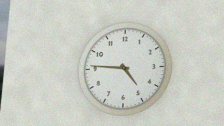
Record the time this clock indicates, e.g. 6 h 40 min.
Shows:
4 h 46 min
